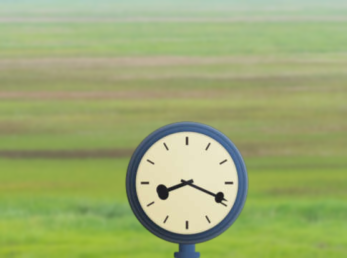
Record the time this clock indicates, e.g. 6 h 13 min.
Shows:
8 h 19 min
